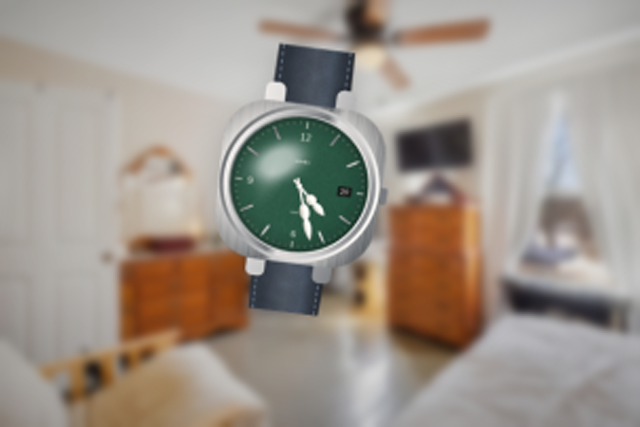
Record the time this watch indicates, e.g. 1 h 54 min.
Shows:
4 h 27 min
